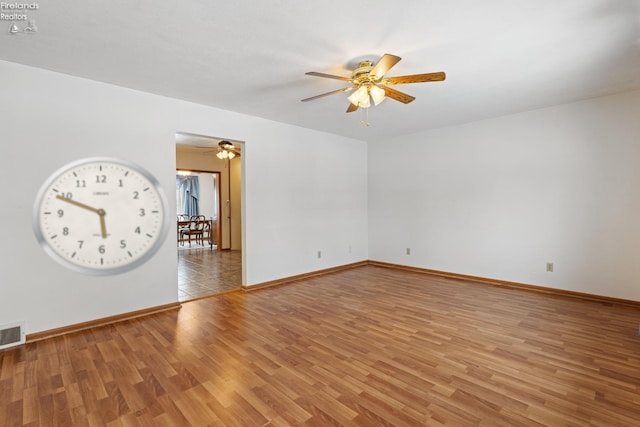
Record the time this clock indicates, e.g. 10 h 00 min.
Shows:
5 h 49 min
